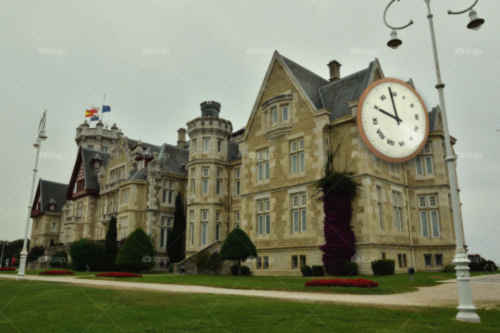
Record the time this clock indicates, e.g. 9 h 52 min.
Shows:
9 h 59 min
